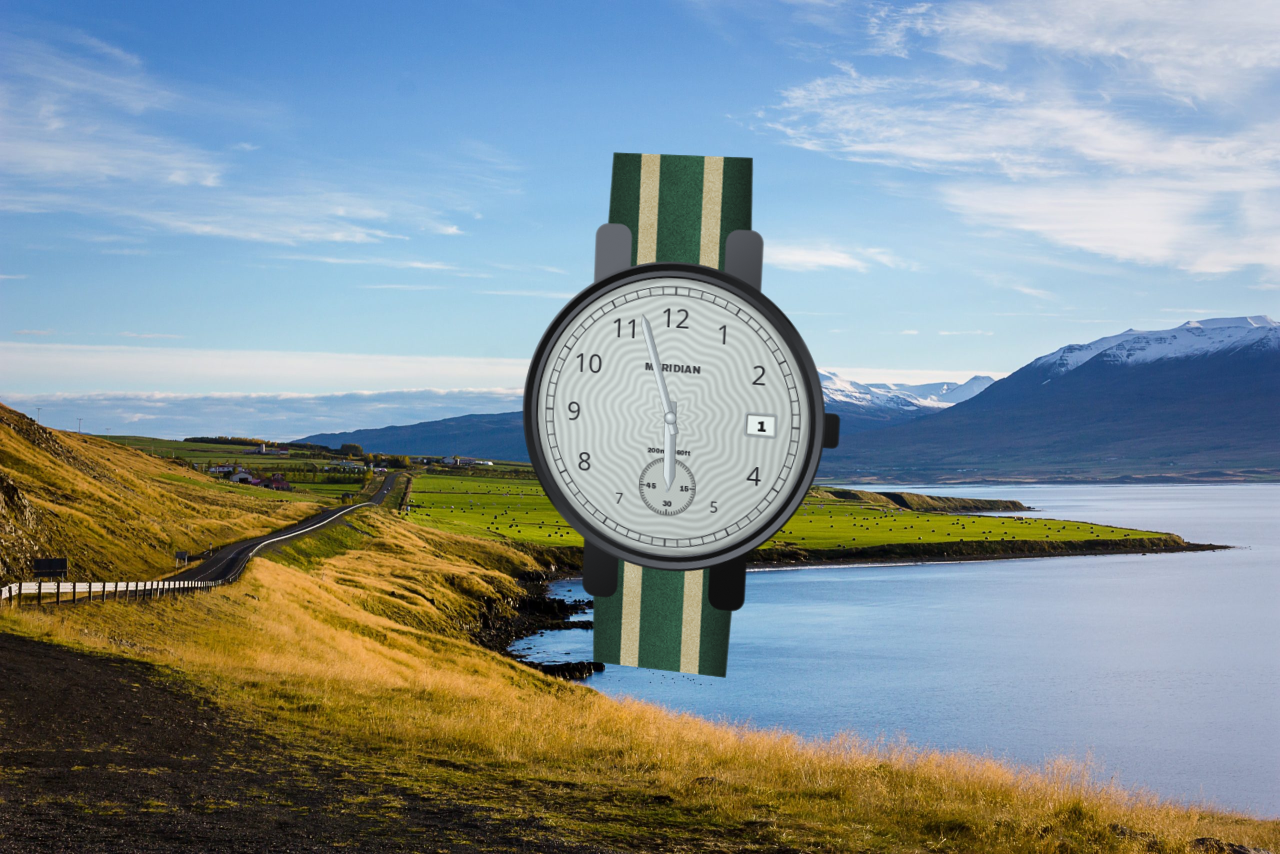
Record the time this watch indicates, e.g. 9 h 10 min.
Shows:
5 h 57 min
